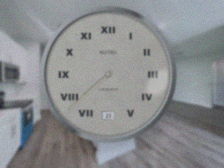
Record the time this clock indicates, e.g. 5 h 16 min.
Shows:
7 h 38 min
